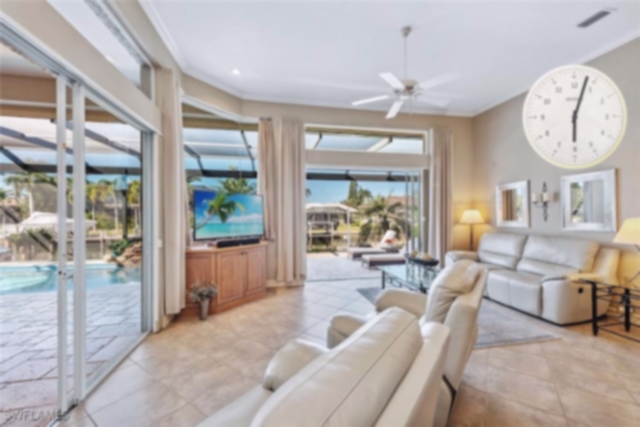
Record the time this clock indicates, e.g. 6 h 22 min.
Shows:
6 h 03 min
